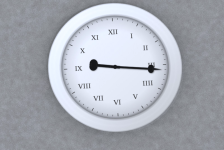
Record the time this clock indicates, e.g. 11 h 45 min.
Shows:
9 h 16 min
